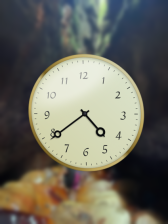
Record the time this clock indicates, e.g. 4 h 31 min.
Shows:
4 h 39 min
